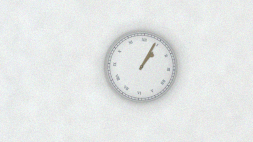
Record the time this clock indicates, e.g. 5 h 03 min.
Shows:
1 h 04 min
